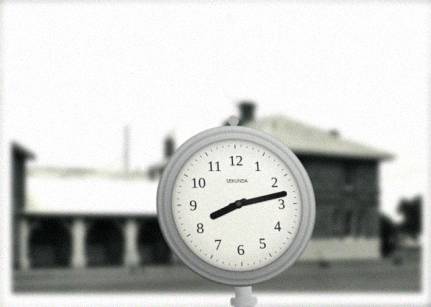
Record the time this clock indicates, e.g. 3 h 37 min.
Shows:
8 h 13 min
